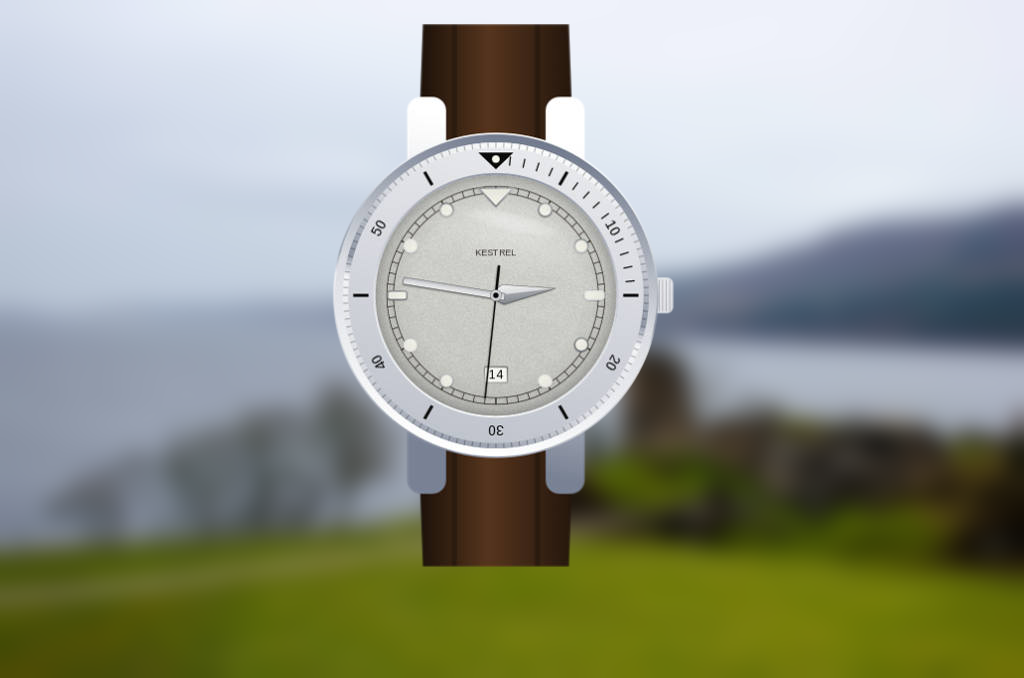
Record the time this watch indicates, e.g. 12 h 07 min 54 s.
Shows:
2 h 46 min 31 s
